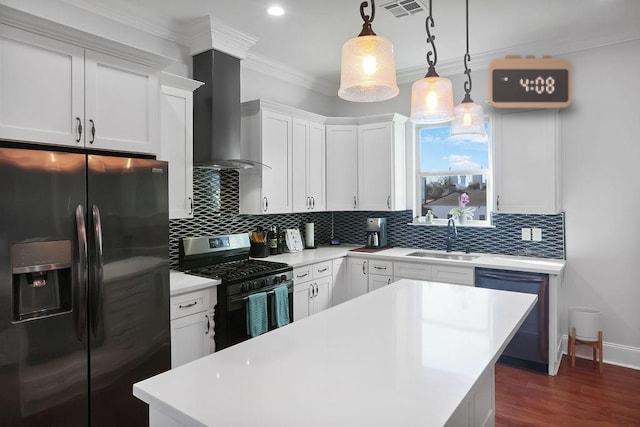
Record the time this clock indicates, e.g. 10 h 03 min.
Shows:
4 h 08 min
